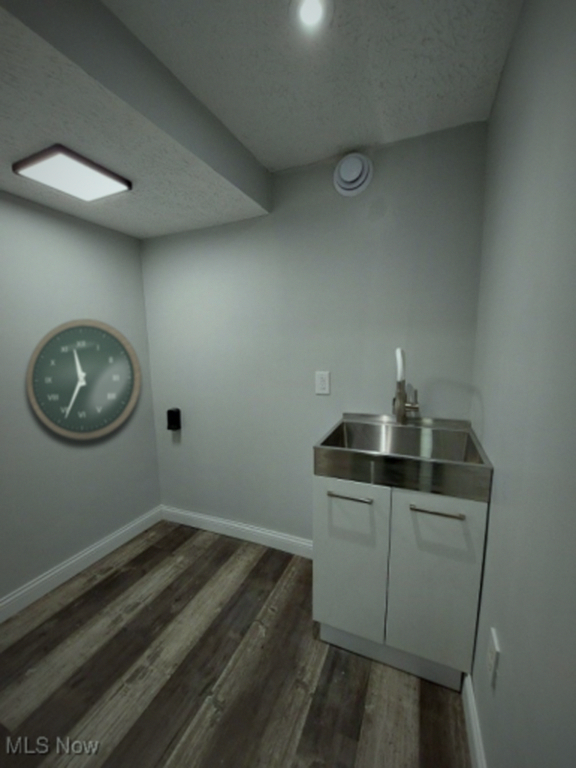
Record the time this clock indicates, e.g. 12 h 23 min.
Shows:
11 h 34 min
